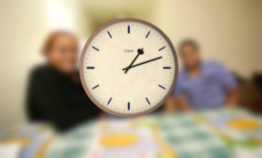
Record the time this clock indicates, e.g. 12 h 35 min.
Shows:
1 h 12 min
